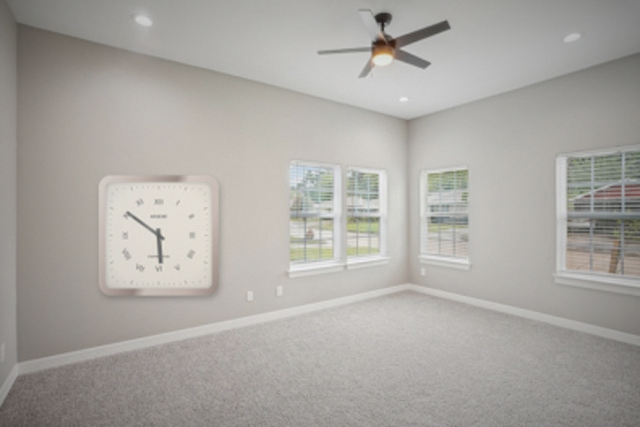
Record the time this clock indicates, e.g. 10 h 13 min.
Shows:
5 h 51 min
